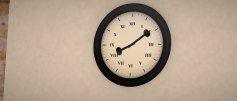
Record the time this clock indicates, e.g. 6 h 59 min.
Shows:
8 h 09 min
